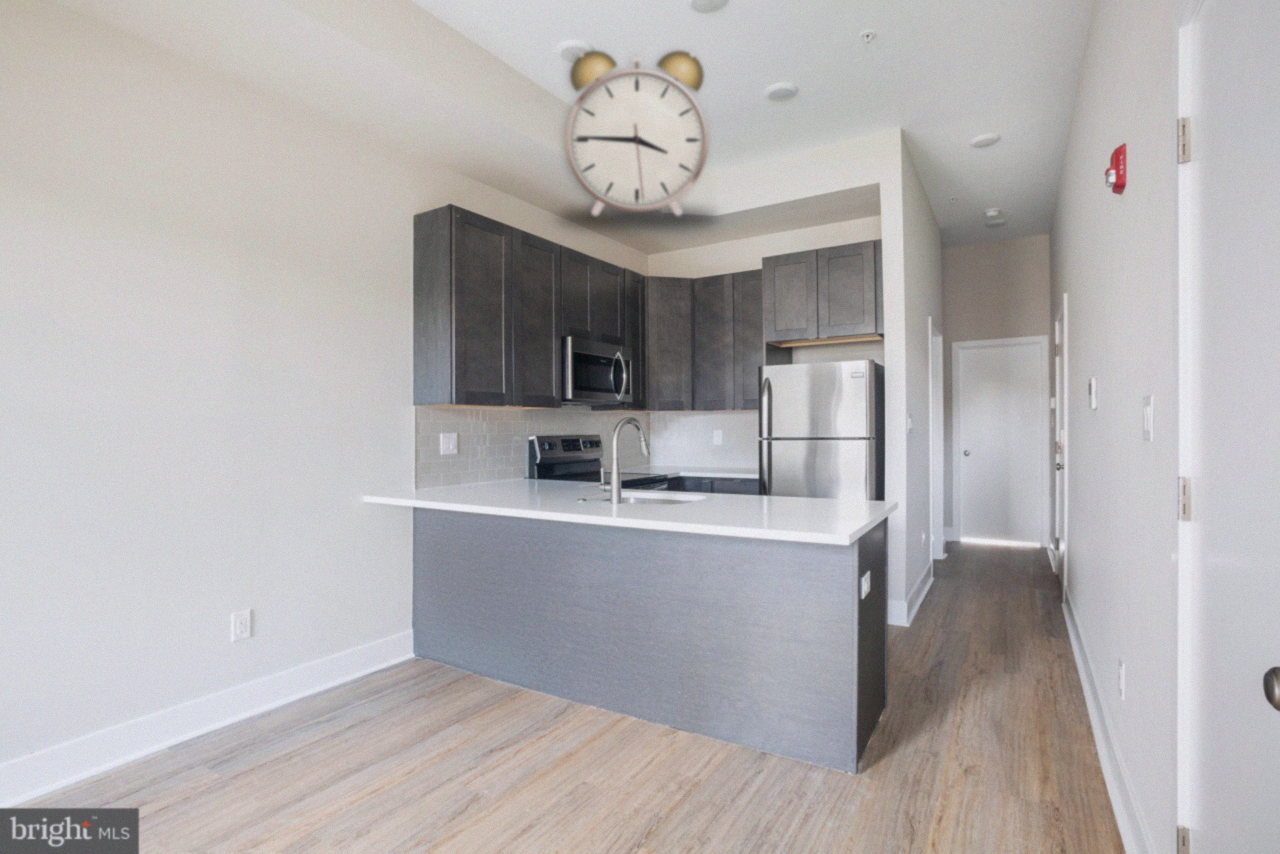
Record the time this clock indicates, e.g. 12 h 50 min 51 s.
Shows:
3 h 45 min 29 s
